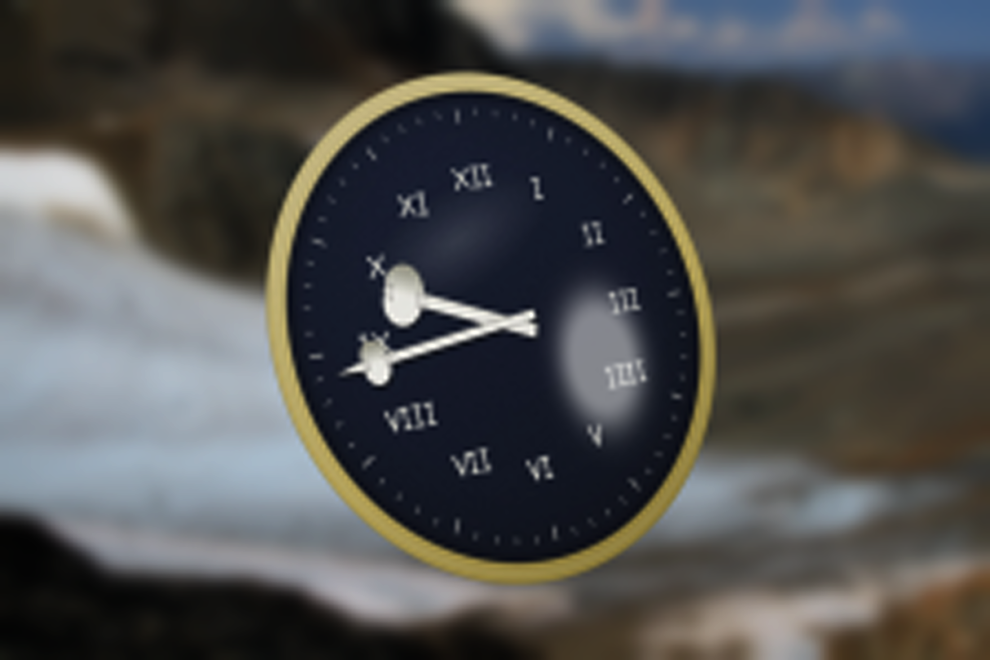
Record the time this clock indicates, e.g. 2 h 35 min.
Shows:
9 h 44 min
